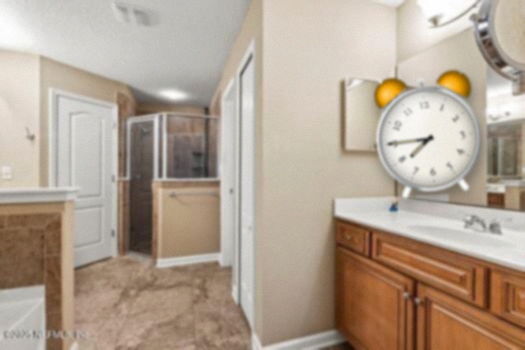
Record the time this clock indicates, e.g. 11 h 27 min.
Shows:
7 h 45 min
